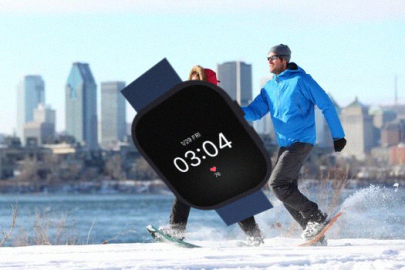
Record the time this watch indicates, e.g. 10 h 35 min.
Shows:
3 h 04 min
